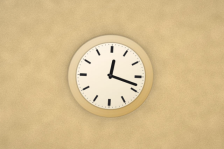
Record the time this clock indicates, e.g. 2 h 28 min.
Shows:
12 h 18 min
